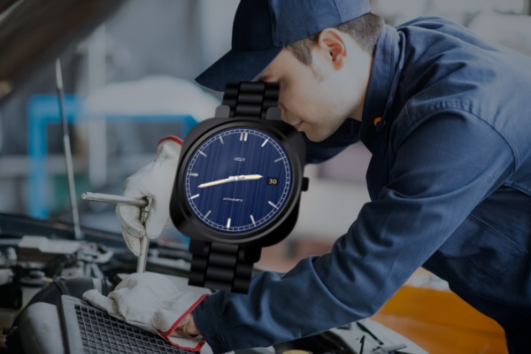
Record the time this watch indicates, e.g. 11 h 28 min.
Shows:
2 h 42 min
